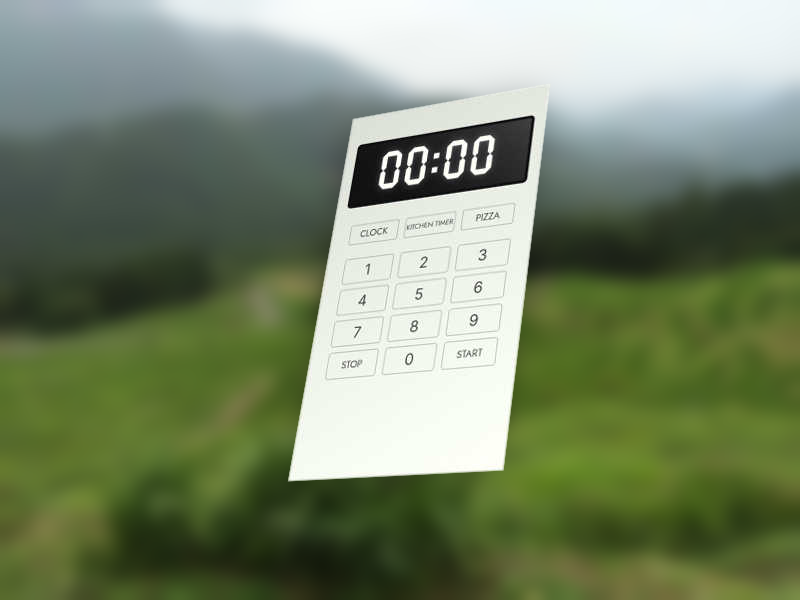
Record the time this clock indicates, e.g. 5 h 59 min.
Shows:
0 h 00 min
